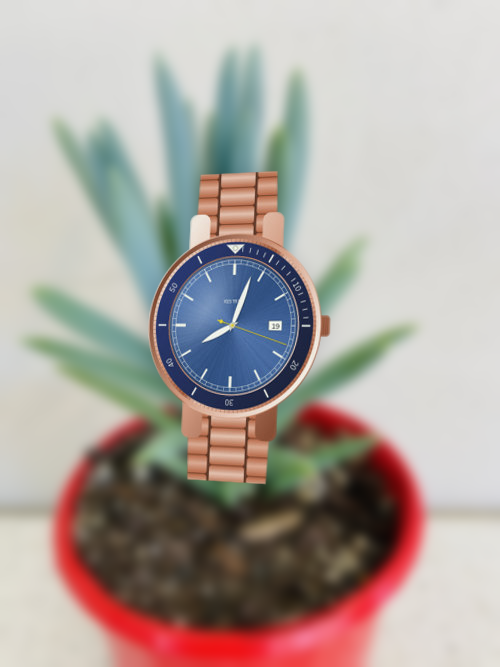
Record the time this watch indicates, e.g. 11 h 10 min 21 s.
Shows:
8 h 03 min 18 s
